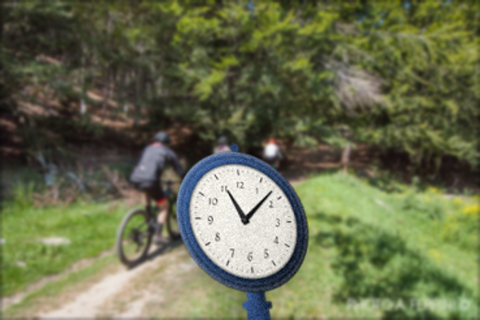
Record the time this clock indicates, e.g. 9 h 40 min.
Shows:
11 h 08 min
